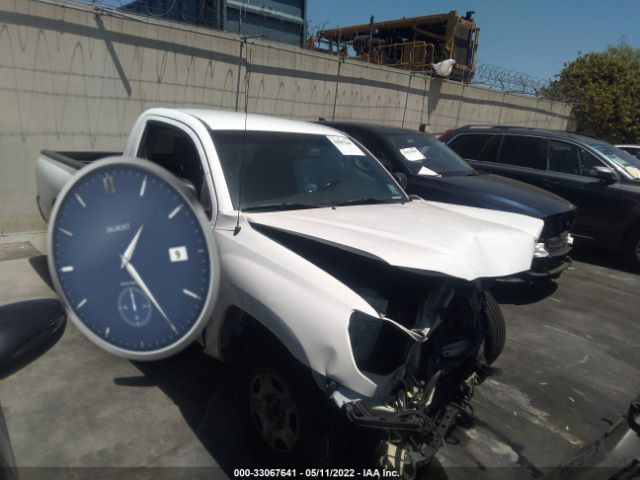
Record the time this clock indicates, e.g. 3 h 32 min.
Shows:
1 h 25 min
